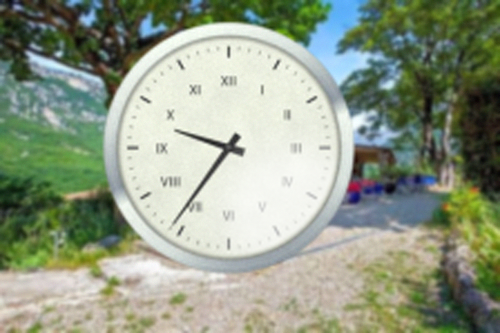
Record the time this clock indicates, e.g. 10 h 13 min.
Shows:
9 h 36 min
